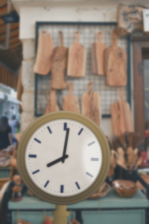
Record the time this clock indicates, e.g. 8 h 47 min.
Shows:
8 h 01 min
